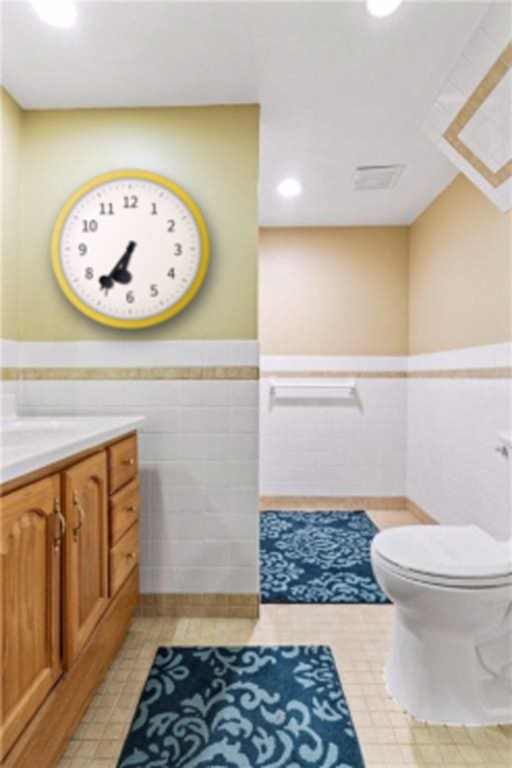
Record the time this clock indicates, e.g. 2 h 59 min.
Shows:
6 h 36 min
